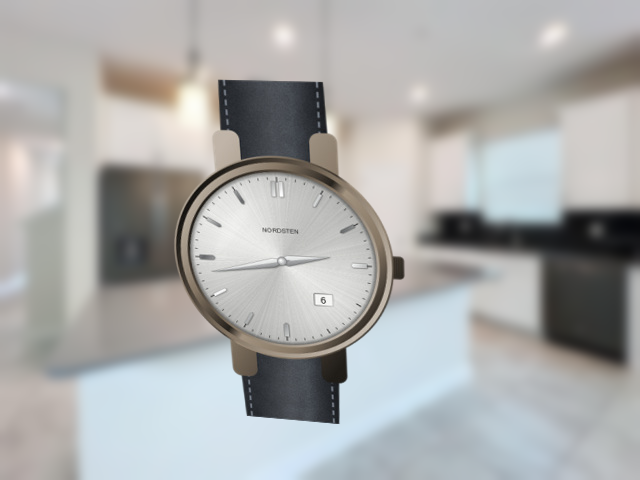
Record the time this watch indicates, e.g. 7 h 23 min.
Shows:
2 h 43 min
